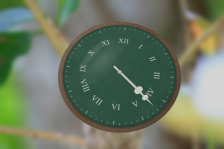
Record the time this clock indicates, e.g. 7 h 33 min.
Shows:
4 h 22 min
